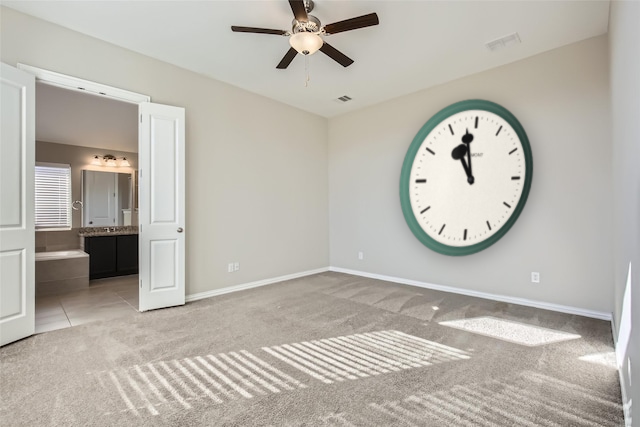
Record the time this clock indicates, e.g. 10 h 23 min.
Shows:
10 h 58 min
